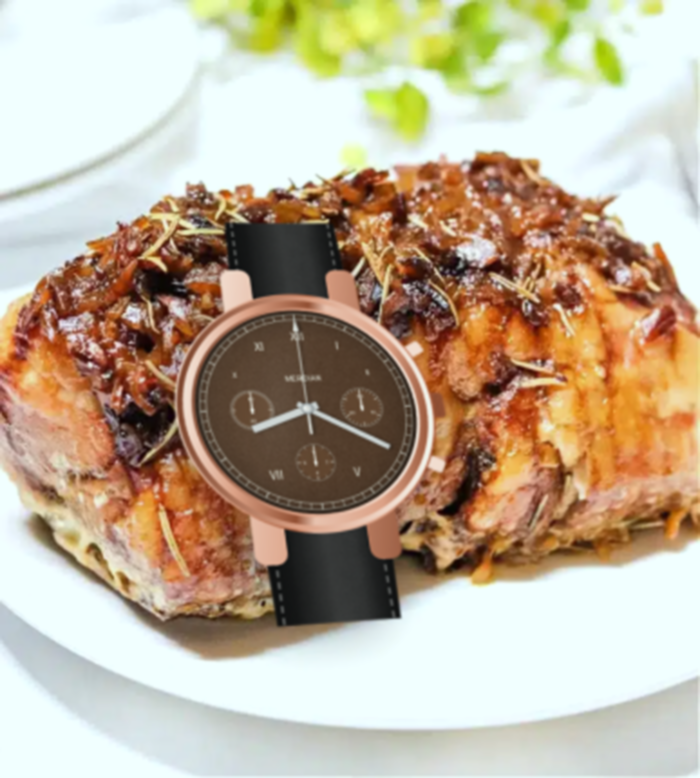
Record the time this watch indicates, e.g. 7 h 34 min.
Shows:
8 h 20 min
